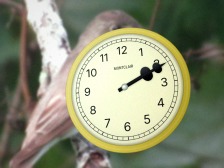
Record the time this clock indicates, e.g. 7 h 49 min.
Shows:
2 h 11 min
